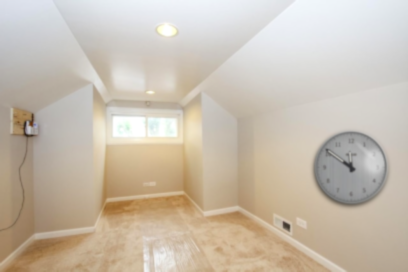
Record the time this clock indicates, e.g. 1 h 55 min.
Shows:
11 h 51 min
